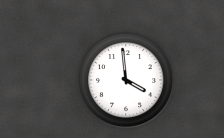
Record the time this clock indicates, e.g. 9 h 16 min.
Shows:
3 h 59 min
